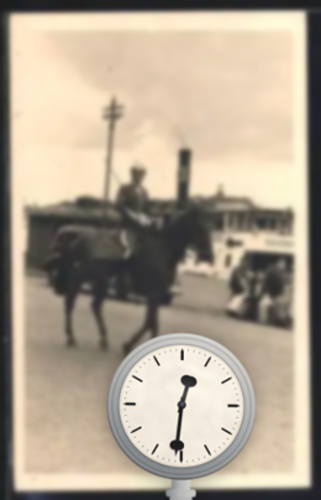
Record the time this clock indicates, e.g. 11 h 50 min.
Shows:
12 h 31 min
